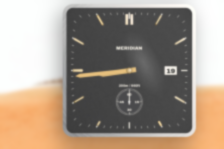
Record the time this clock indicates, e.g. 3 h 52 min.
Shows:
8 h 44 min
